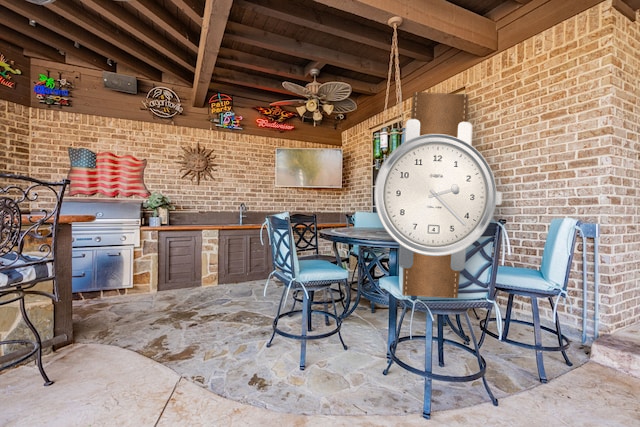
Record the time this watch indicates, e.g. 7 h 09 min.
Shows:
2 h 22 min
